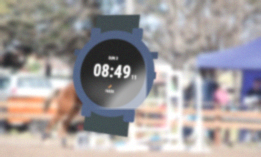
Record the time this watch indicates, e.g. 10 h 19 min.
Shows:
8 h 49 min
